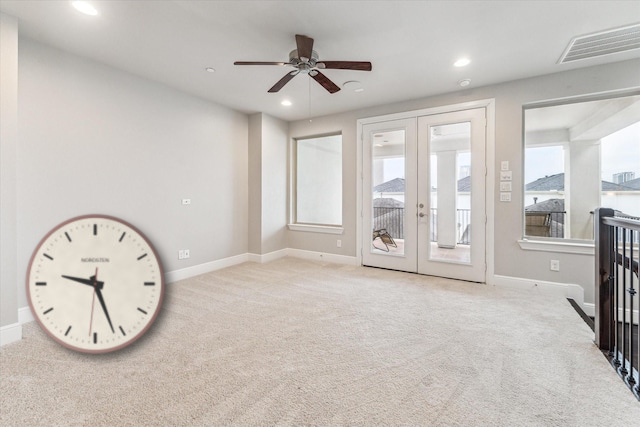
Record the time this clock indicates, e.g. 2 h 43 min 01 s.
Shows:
9 h 26 min 31 s
